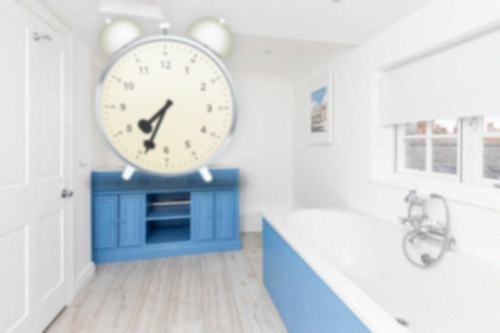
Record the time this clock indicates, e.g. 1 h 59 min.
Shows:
7 h 34 min
